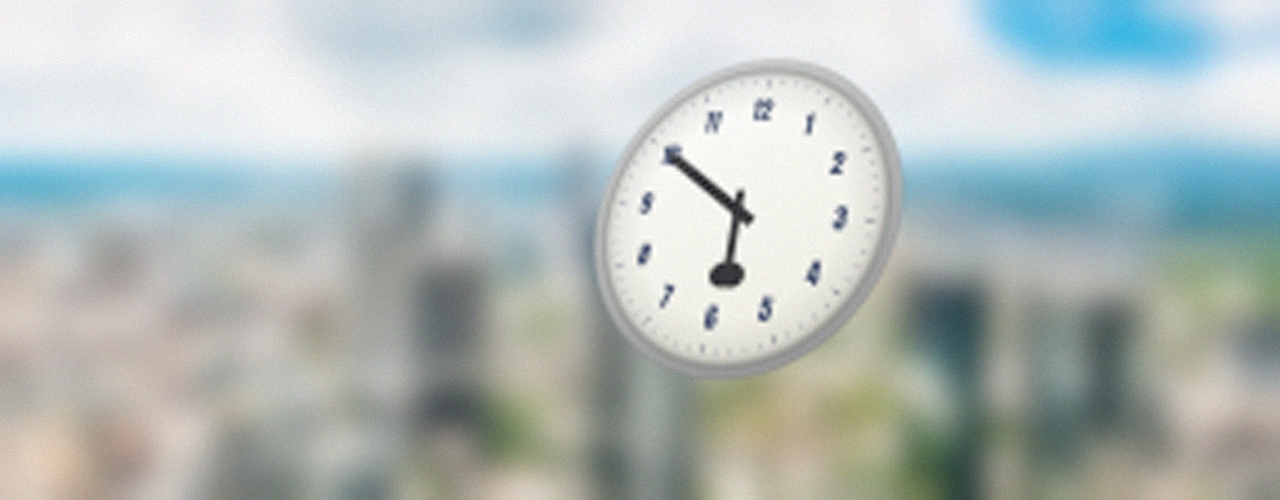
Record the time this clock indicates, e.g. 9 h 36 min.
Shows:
5 h 50 min
